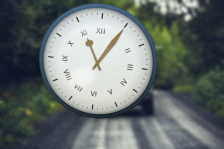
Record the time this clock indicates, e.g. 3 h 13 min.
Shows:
11 h 05 min
